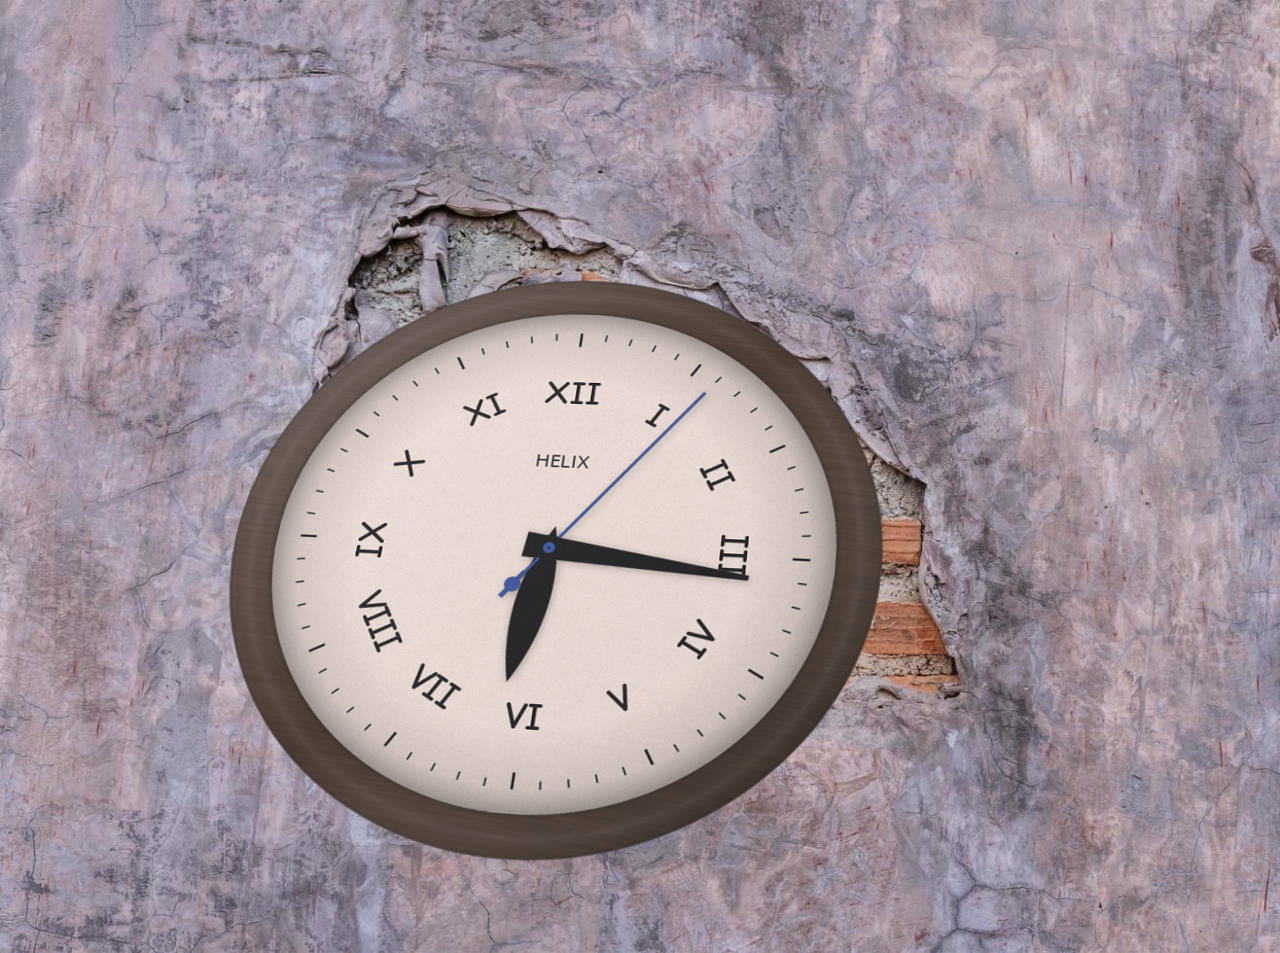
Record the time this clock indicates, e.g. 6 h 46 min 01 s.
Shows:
6 h 16 min 06 s
